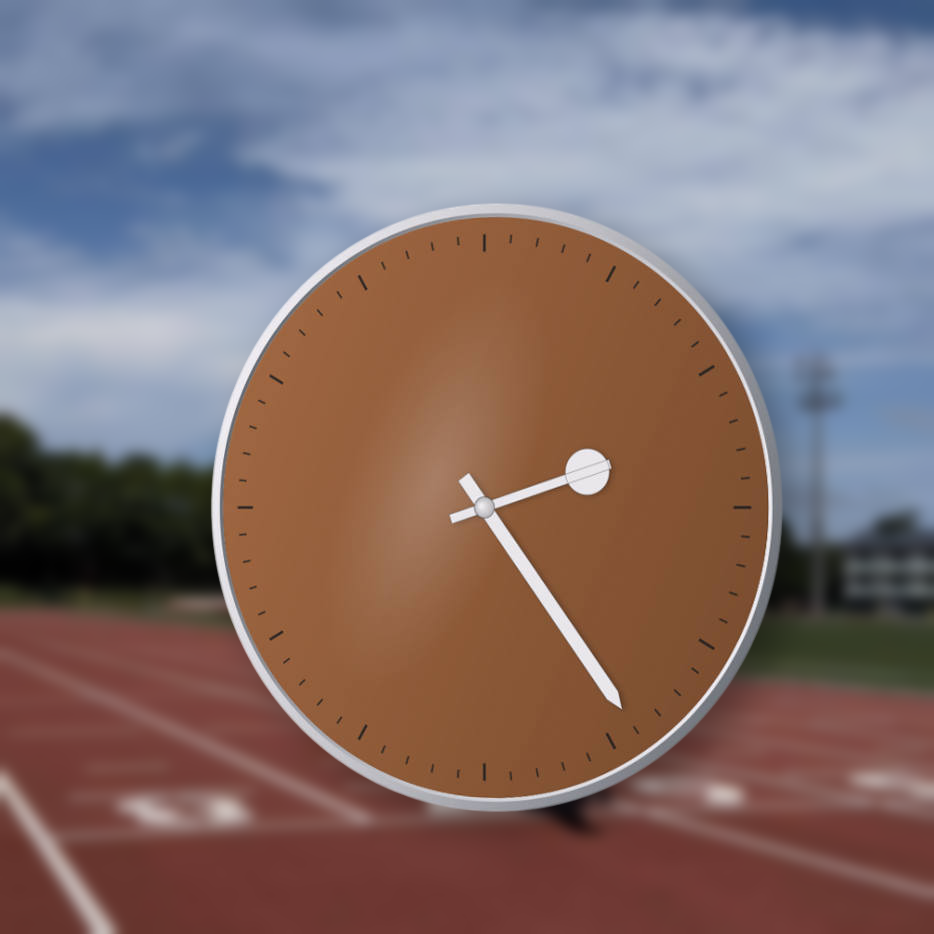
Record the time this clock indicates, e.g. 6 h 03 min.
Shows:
2 h 24 min
